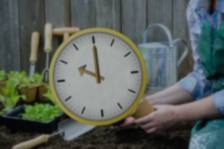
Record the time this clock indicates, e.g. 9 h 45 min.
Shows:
10 h 00 min
